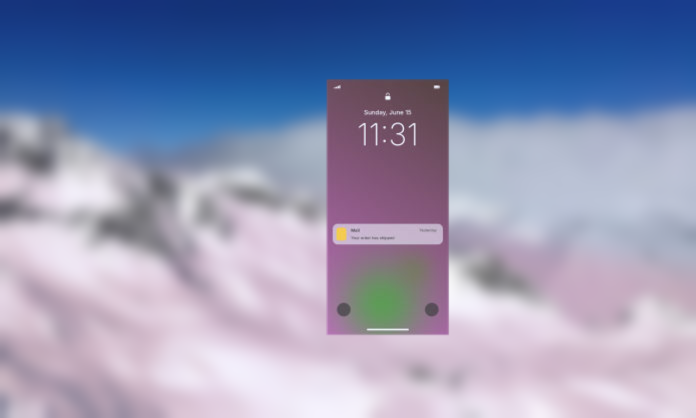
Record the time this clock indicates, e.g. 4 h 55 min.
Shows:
11 h 31 min
